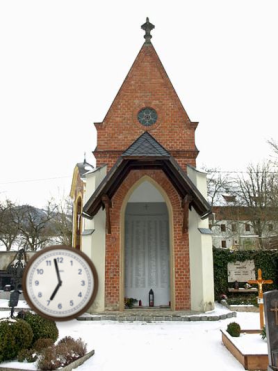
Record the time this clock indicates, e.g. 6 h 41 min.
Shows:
6 h 58 min
